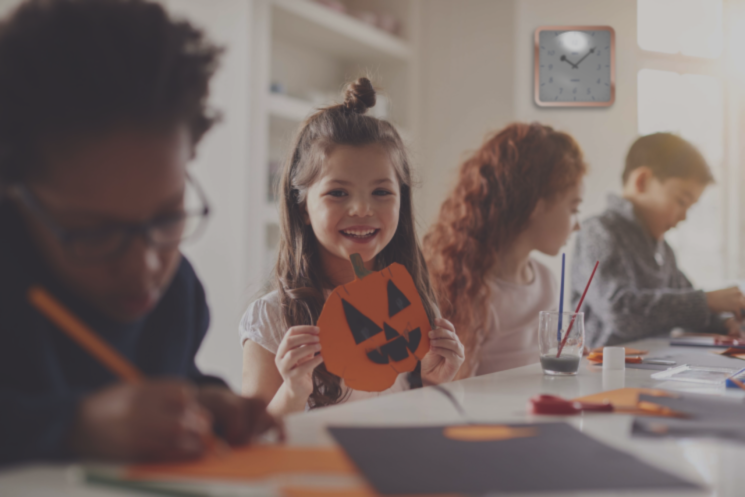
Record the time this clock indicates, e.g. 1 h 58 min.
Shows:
10 h 08 min
